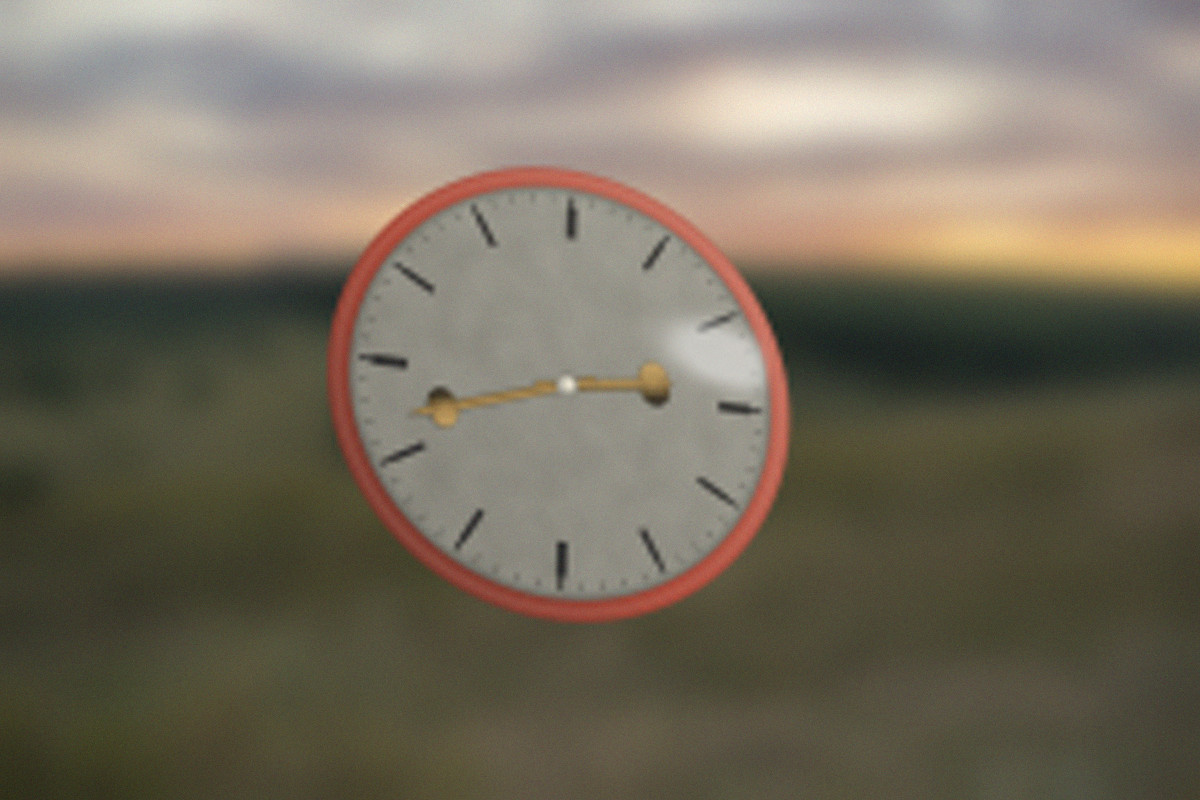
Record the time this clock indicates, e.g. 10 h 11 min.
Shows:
2 h 42 min
